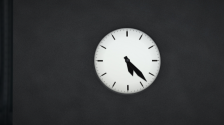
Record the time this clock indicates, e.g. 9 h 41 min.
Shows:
5 h 23 min
